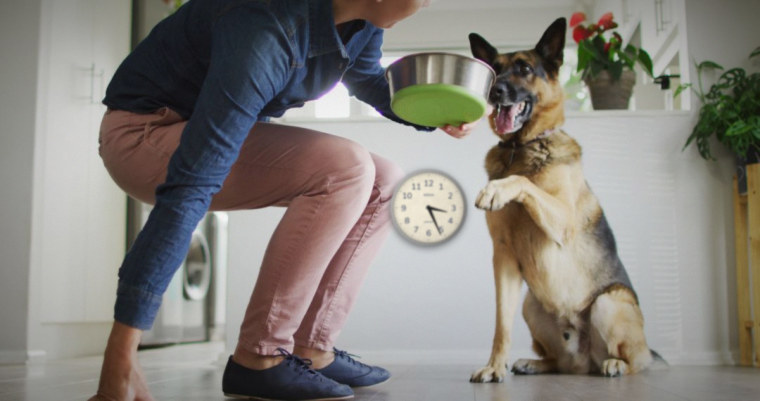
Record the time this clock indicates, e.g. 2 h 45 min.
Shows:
3 h 26 min
